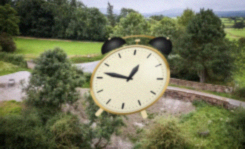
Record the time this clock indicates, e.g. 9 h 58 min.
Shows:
12 h 47 min
